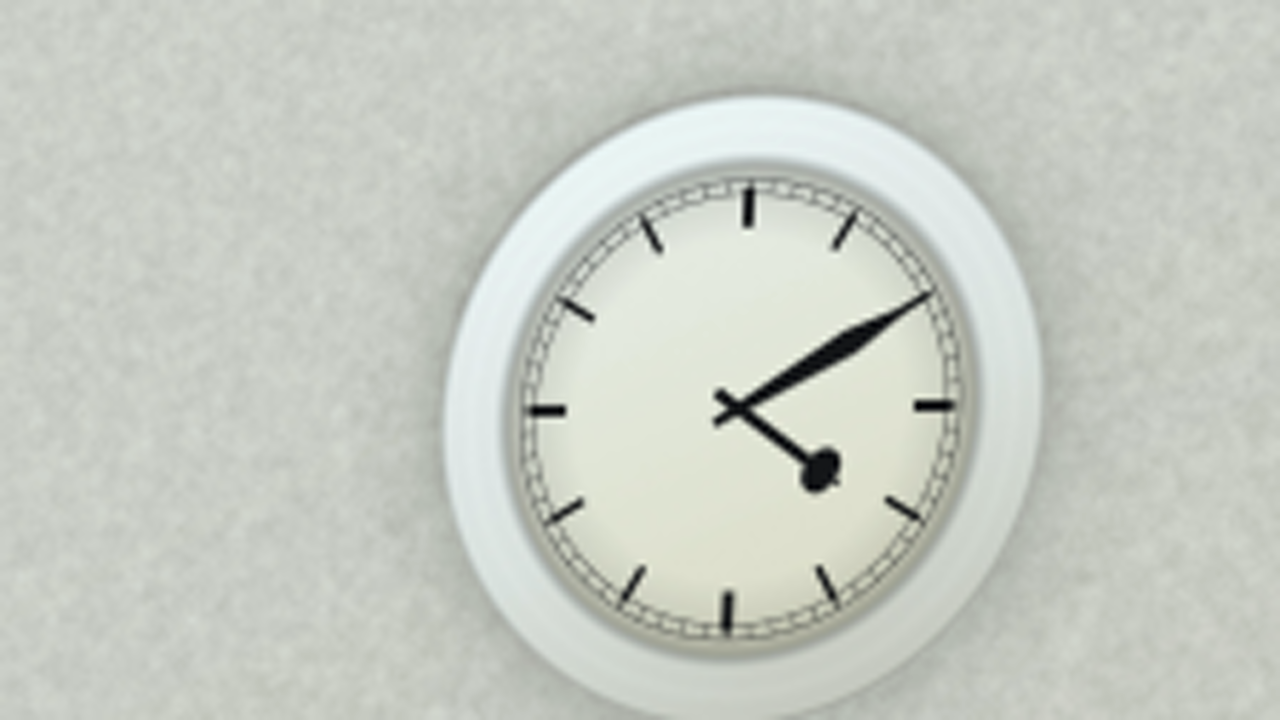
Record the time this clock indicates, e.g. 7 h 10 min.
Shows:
4 h 10 min
